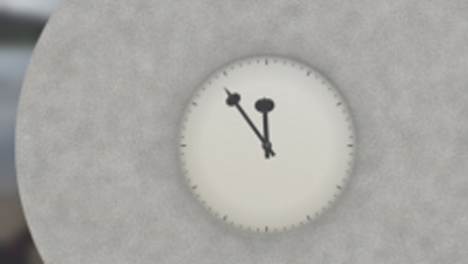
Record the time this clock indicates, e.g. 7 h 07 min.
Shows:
11 h 54 min
